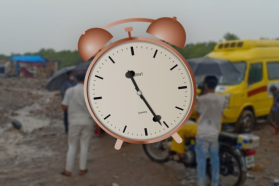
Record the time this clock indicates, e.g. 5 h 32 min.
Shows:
11 h 26 min
